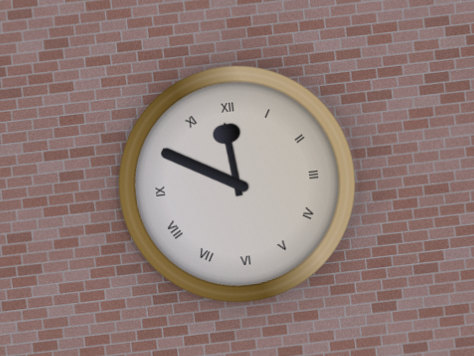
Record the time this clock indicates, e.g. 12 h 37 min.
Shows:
11 h 50 min
